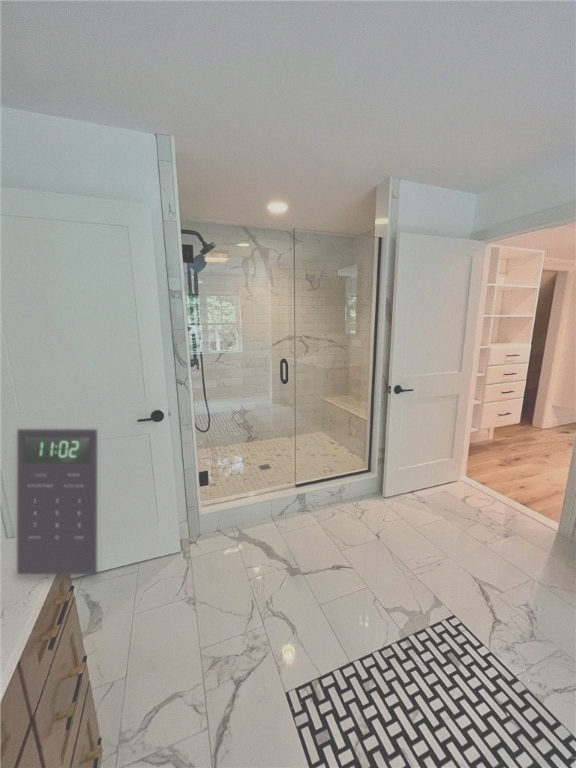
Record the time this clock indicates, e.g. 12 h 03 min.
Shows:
11 h 02 min
